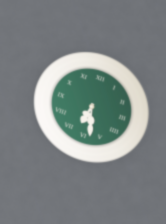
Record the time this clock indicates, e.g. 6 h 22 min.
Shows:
6 h 28 min
